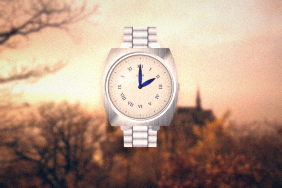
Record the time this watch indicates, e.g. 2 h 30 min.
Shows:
2 h 00 min
